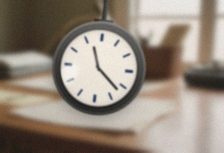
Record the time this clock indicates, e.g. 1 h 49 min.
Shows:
11 h 22 min
